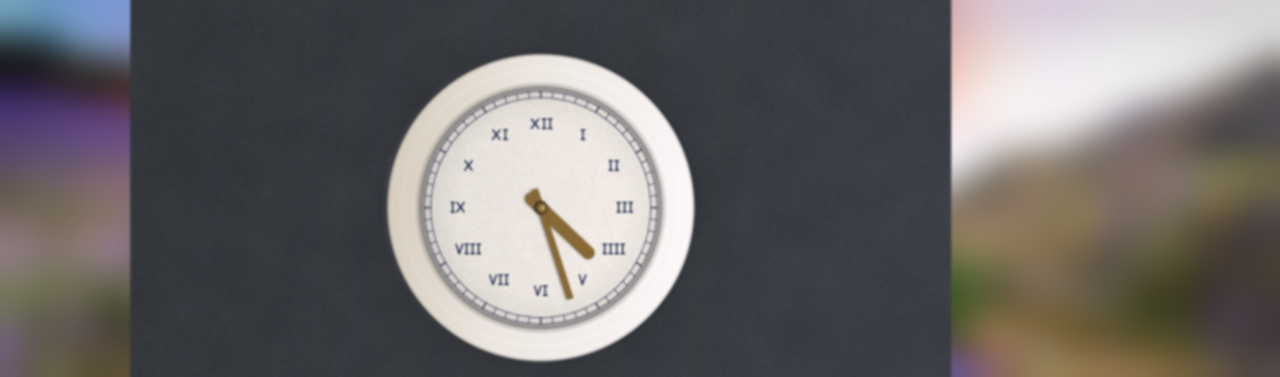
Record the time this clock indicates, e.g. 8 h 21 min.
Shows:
4 h 27 min
